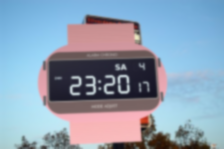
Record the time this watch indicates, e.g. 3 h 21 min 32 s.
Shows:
23 h 20 min 17 s
